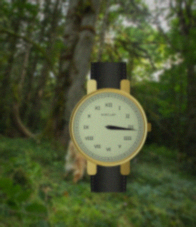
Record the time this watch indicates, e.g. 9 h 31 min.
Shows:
3 h 16 min
